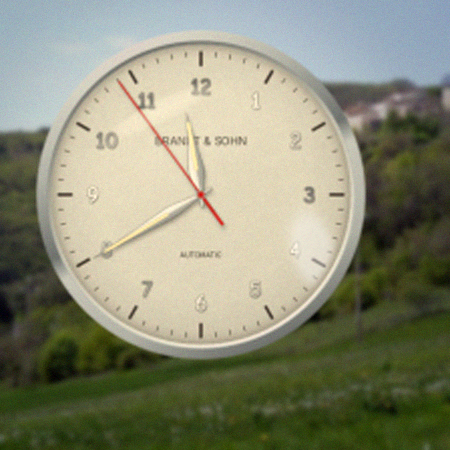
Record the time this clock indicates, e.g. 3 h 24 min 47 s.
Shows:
11 h 39 min 54 s
